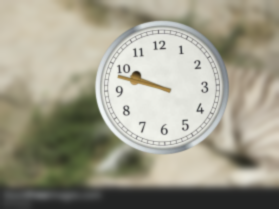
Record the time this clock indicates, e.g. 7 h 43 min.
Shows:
9 h 48 min
